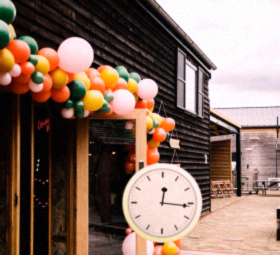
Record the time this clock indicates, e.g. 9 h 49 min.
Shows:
12 h 16 min
